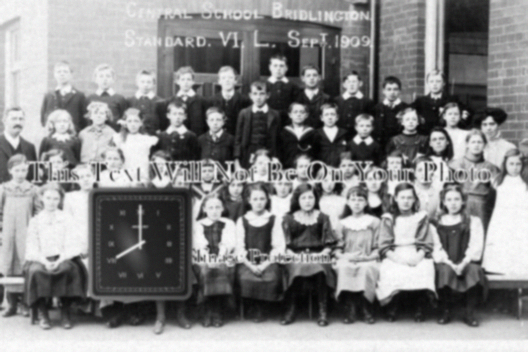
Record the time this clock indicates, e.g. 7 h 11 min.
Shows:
8 h 00 min
